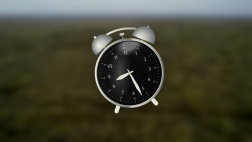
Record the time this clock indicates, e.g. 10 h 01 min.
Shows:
8 h 27 min
